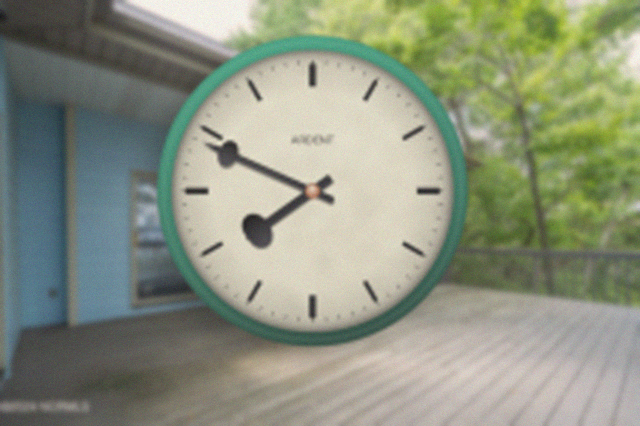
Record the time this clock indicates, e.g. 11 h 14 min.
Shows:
7 h 49 min
